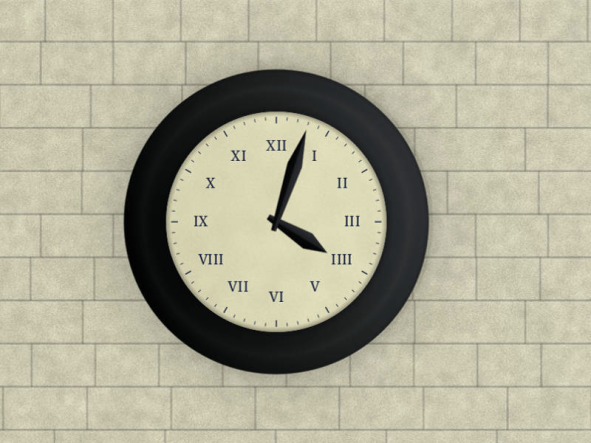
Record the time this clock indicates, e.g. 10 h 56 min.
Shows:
4 h 03 min
